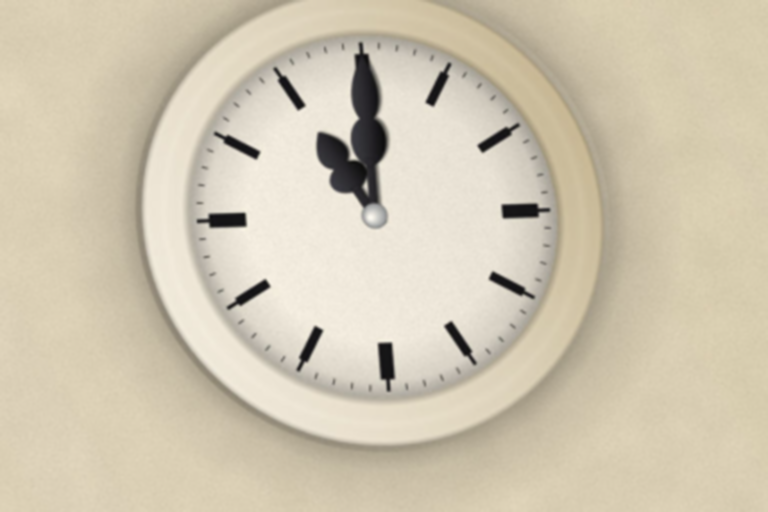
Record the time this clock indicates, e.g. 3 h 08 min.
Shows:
11 h 00 min
